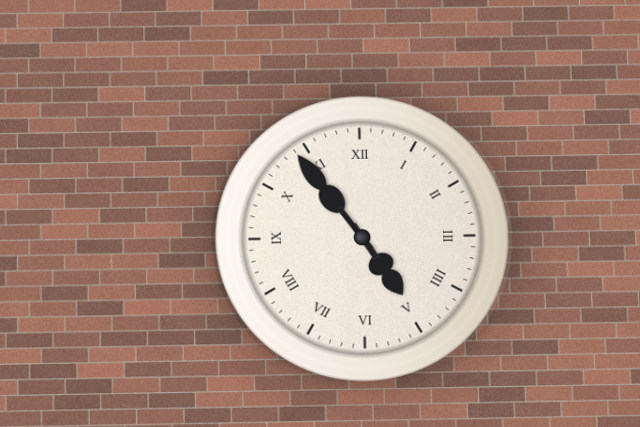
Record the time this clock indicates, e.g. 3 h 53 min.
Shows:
4 h 54 min
